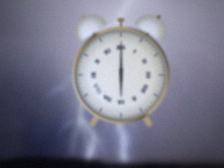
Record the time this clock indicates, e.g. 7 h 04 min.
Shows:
6 h 00 min
